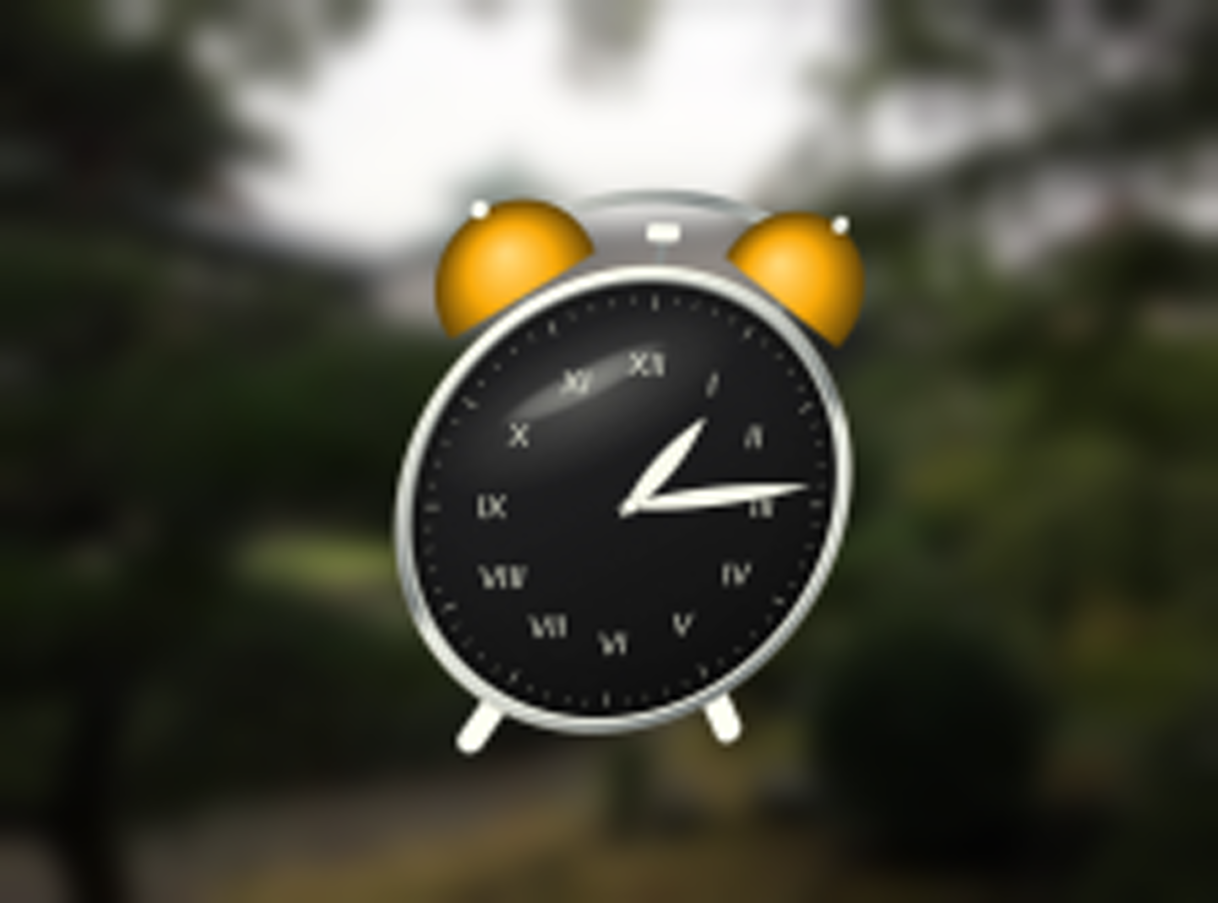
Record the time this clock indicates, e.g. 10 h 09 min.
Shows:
1 h 14 min
